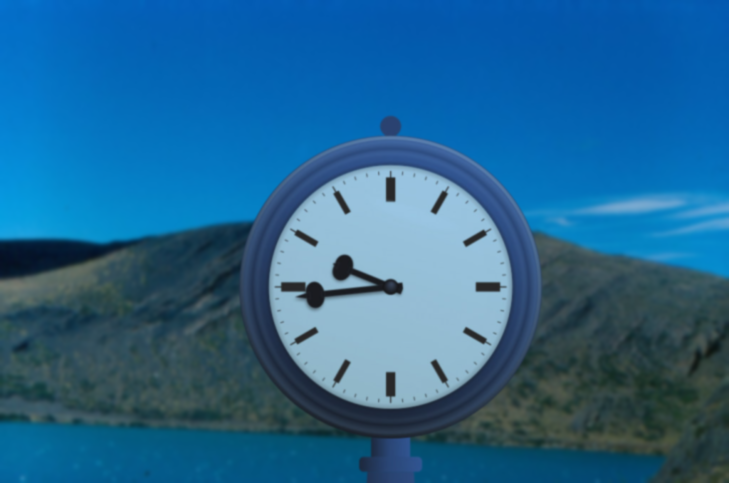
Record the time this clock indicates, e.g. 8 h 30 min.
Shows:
9 h 44 min
